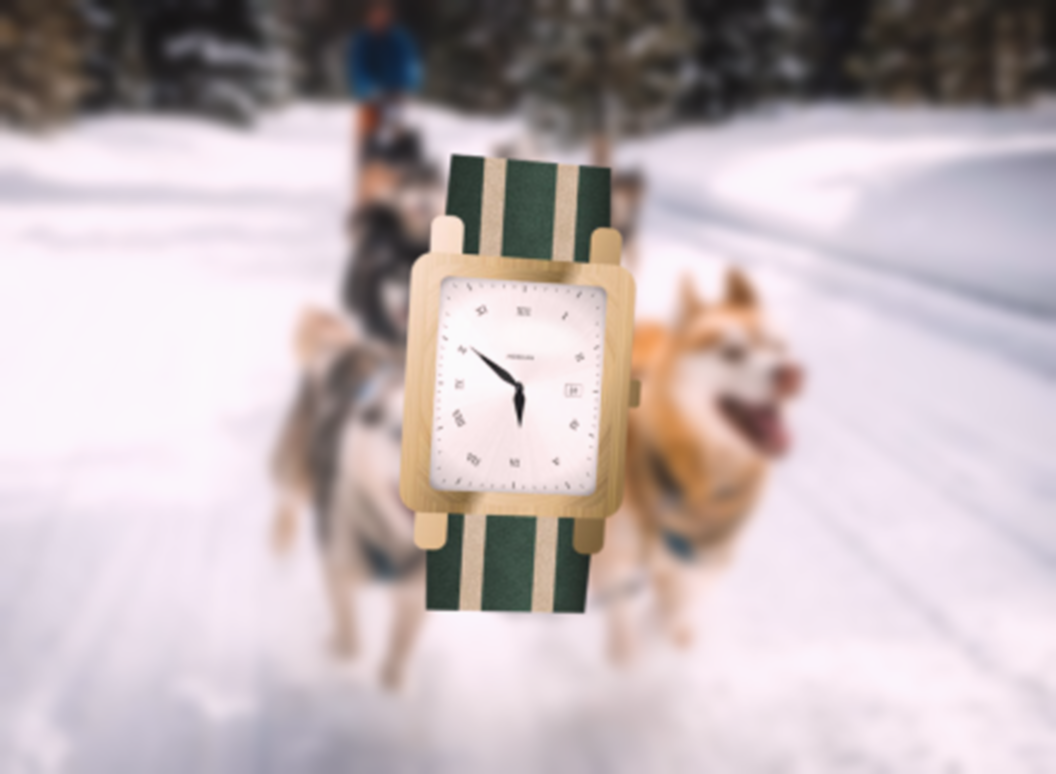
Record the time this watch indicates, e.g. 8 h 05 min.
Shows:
5 h 51 min
